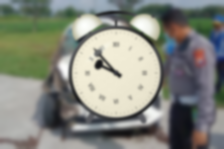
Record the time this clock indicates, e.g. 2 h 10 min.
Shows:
9 h 53 min
